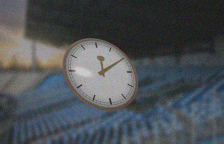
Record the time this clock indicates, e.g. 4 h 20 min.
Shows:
12 h 10 min
